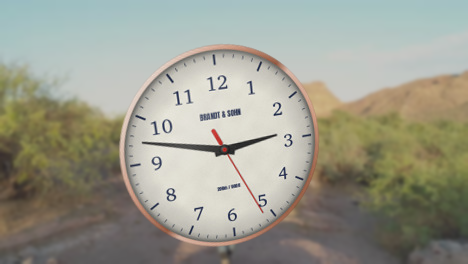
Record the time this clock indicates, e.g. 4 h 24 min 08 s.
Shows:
2 h 47 min 26 s
